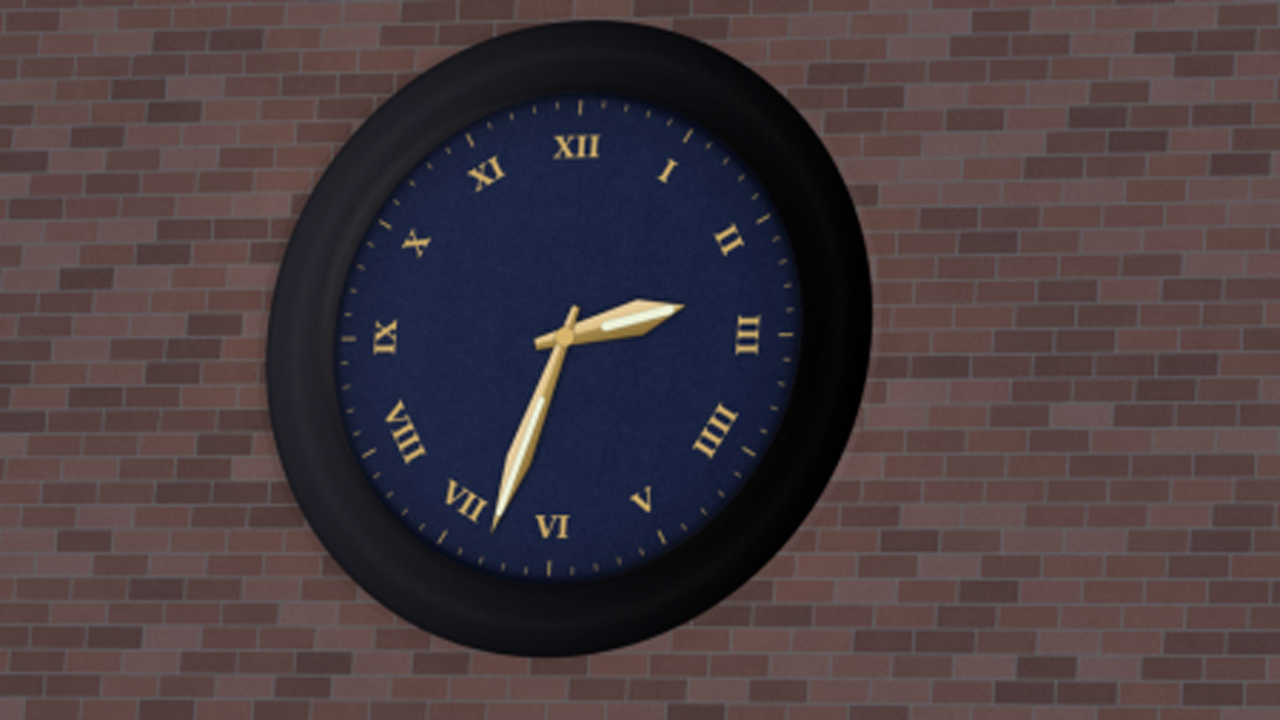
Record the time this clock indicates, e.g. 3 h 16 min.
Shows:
2 h 33 min
